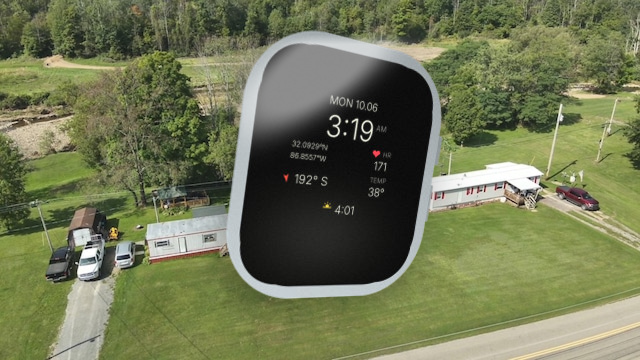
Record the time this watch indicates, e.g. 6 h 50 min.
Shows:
3 h 19 min
